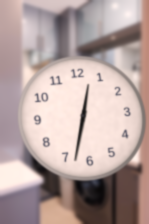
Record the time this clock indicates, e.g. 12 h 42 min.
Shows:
12 h 33 min
